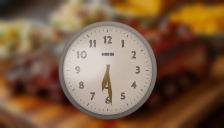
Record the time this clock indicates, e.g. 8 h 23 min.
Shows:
6 h 29 min
